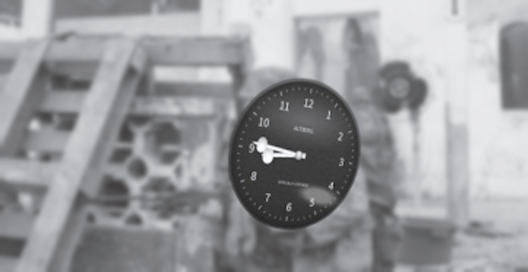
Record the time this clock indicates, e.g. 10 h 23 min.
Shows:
8 h 46 min
